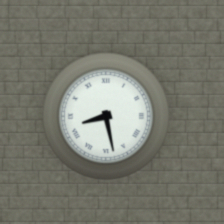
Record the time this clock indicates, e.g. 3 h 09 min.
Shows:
8 h 28 min
